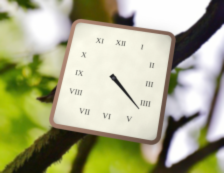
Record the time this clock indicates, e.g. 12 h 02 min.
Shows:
4 h 22 min
